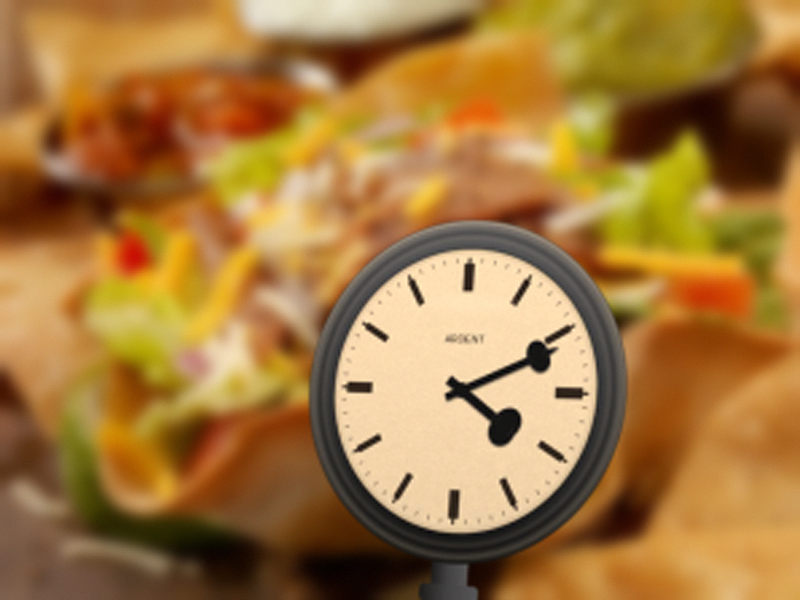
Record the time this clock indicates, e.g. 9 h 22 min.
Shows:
4 h 11 min
